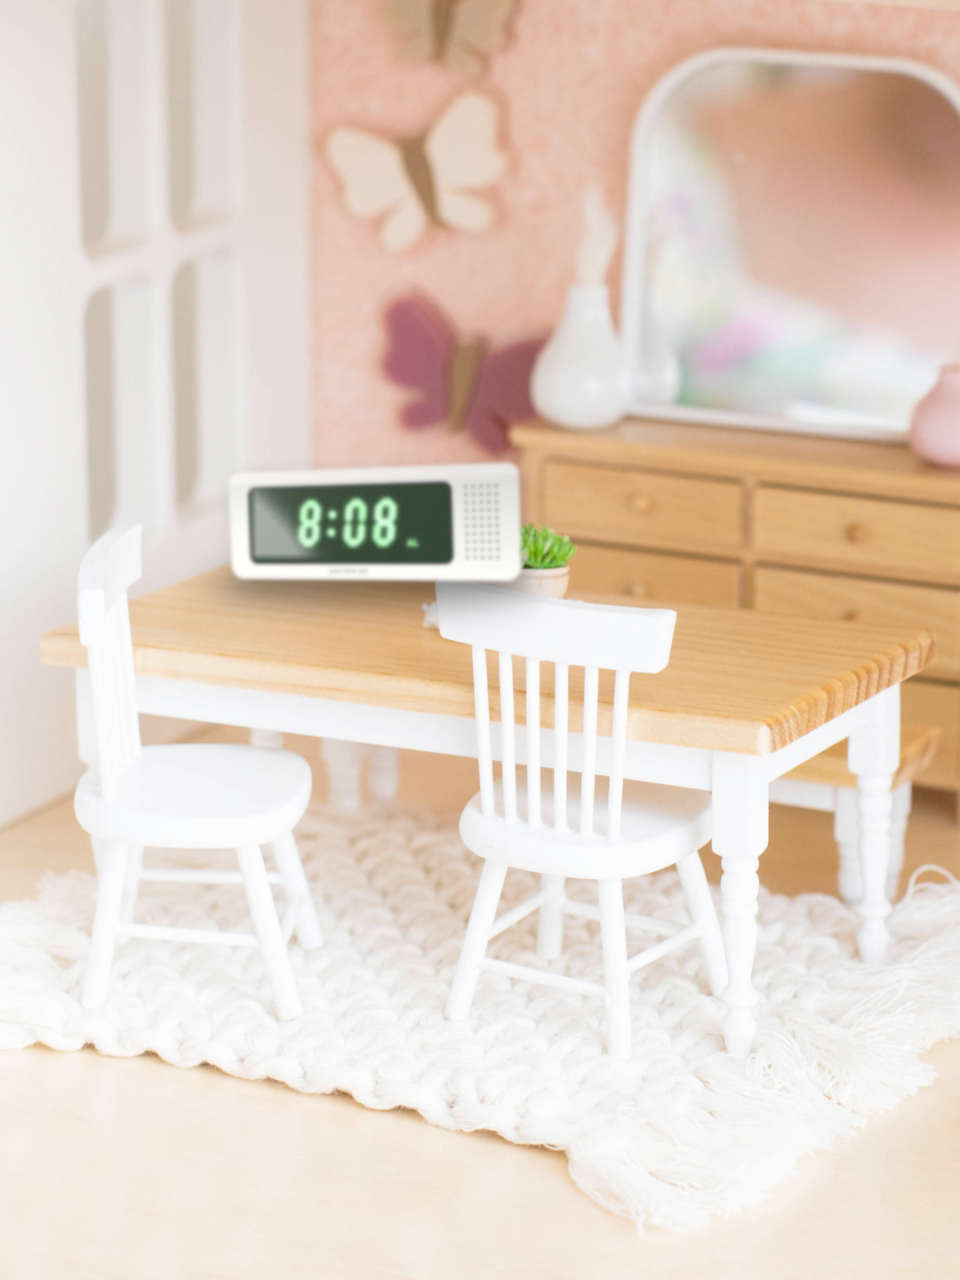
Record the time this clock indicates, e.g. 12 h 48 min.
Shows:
8 h 08 min
